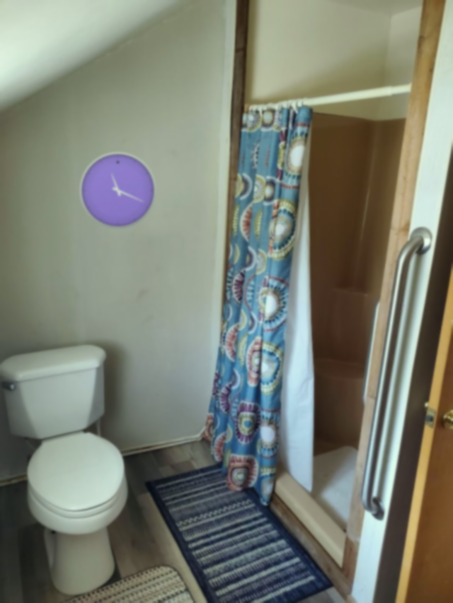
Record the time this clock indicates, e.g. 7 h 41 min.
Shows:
11 h 19 min
